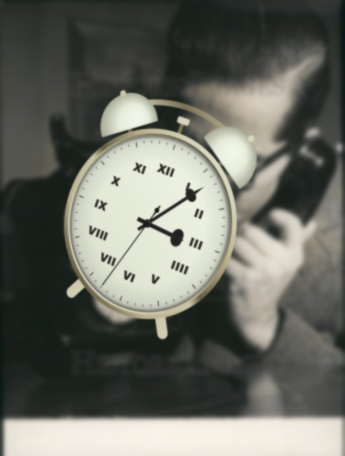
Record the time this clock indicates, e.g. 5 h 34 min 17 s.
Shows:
3 h 06 min 33 s
